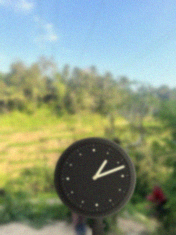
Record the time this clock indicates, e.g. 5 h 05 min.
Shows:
1 h 12 min
